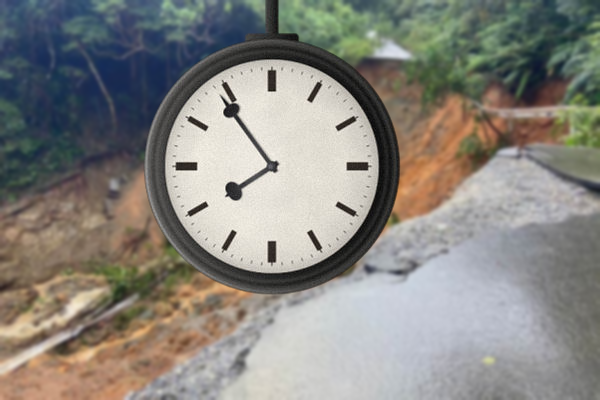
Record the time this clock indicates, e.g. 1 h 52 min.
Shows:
7 h 54 min
